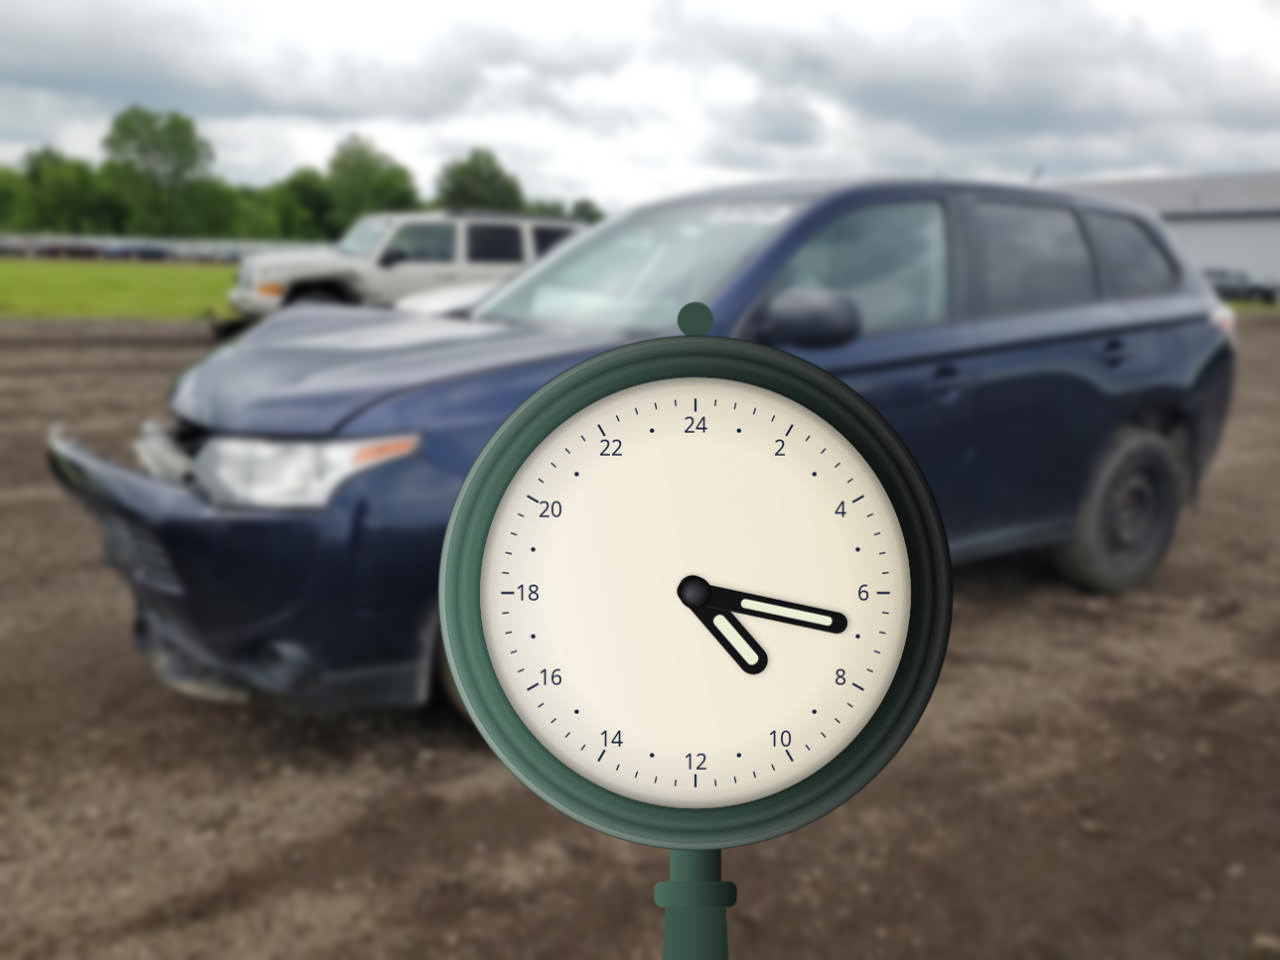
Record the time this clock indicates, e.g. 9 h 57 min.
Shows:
9 h 17 min
